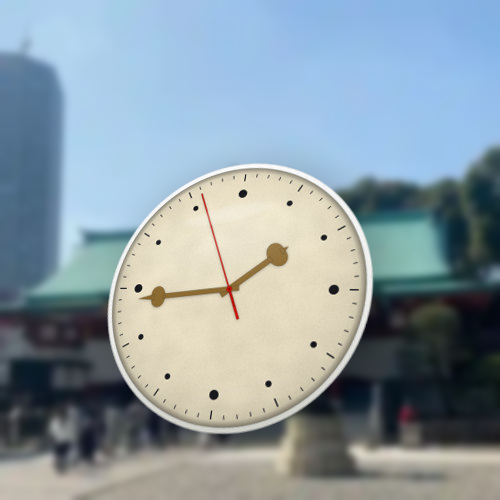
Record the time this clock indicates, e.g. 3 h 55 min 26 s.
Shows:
1 h 43 min 56 s
